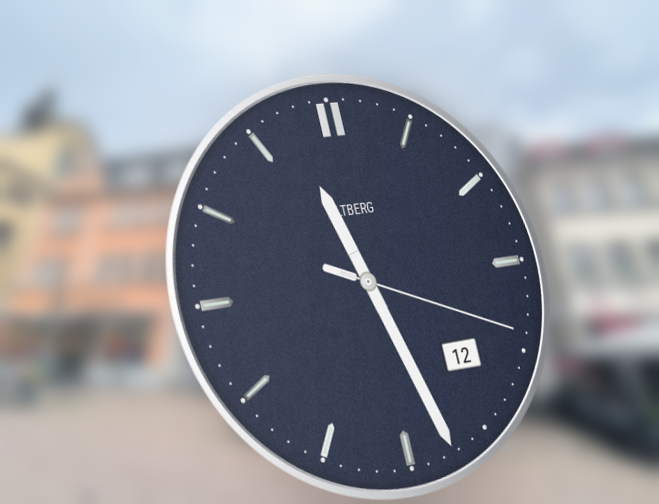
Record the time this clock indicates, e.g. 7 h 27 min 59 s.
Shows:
11 h 27 min 19 s
